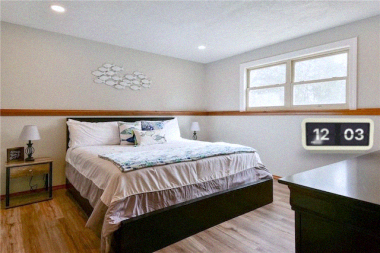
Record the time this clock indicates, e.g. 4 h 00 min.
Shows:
12 h 03 min
